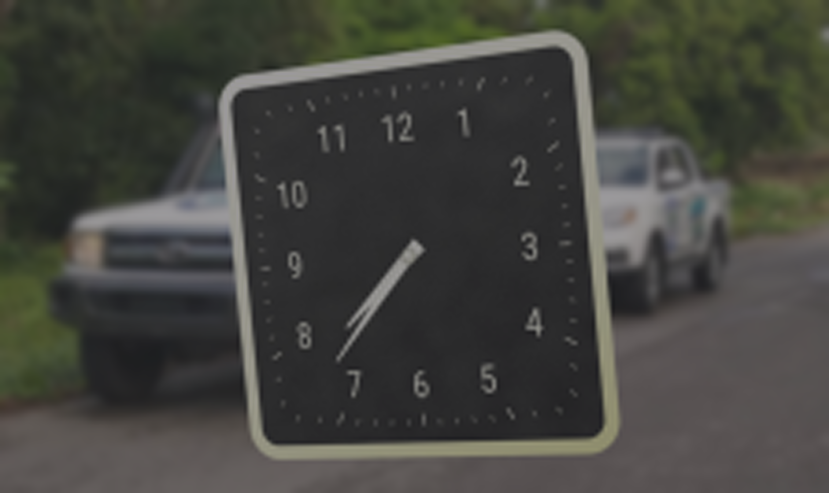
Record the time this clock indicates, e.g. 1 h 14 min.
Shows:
7 h 37 min
